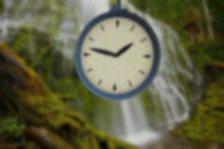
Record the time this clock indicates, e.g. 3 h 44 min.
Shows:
1 h 47 min
